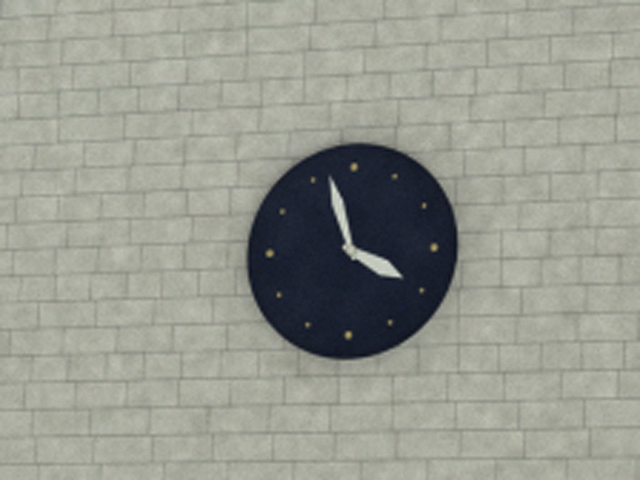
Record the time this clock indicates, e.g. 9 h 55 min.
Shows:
3 h 57 min
